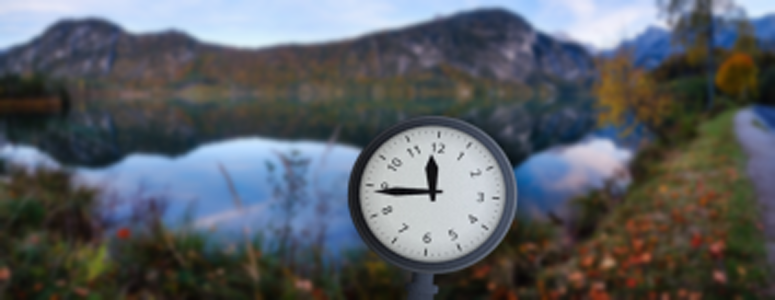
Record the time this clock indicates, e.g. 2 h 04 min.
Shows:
11 h 44 min
